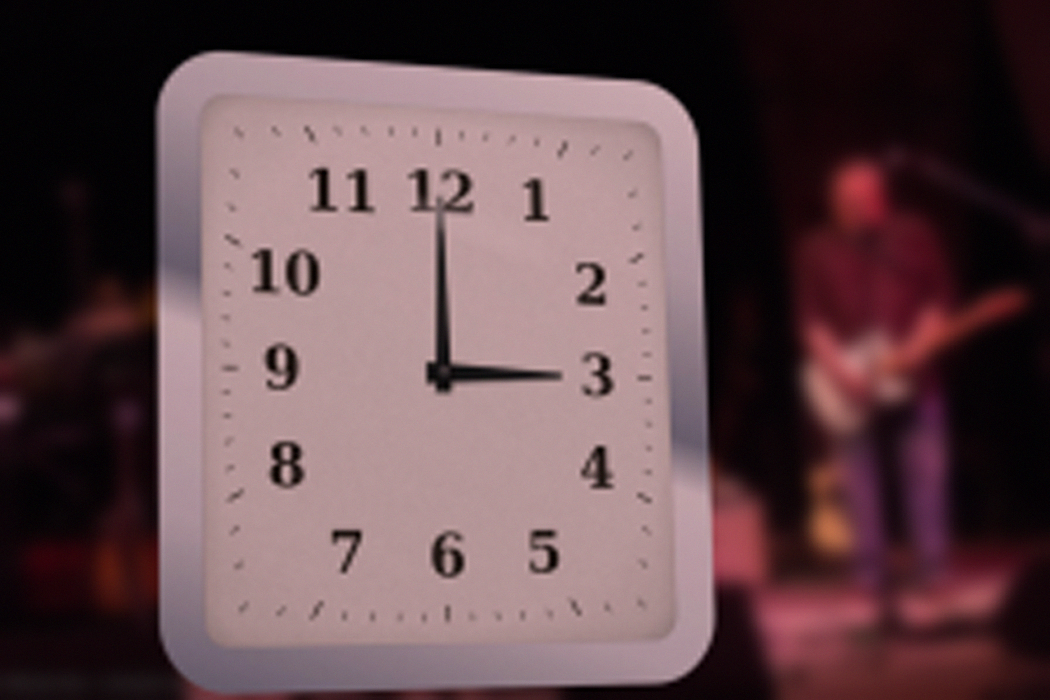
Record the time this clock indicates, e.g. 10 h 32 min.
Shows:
3 h 00 min
